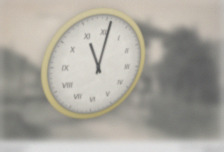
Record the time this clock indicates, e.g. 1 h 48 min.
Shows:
11 h 01 min
